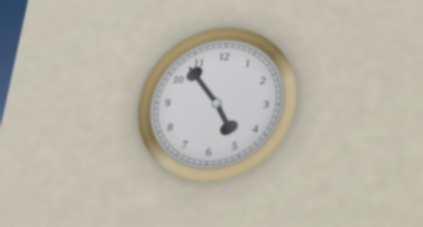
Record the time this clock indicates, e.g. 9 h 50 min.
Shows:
4 h 53 min
